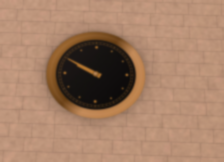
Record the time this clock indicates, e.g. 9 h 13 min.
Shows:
9 h 50 min
